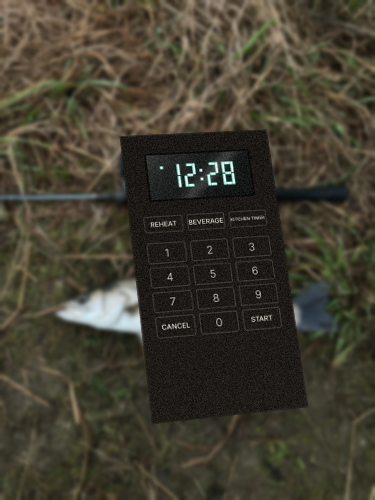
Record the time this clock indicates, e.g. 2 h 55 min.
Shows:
12 h 28 min
